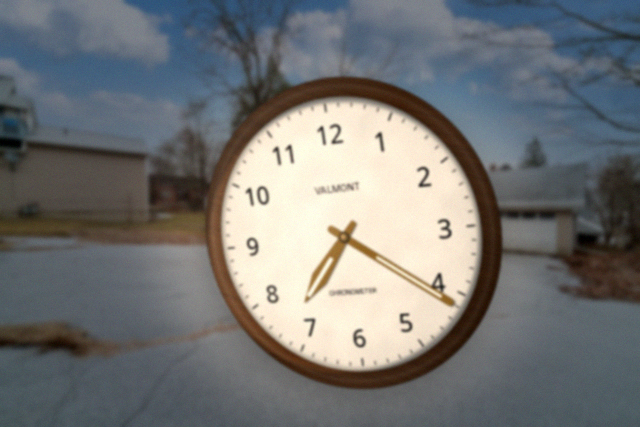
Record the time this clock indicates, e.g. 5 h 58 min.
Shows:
7 h 21 min
